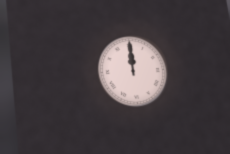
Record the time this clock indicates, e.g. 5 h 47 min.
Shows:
12 h 00 min
